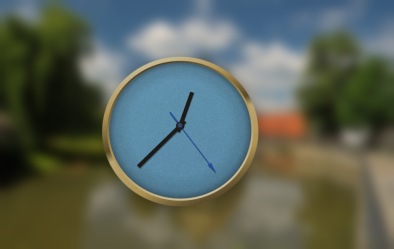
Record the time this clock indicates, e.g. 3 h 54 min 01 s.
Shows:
12 h 37 min 24 s
